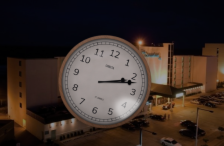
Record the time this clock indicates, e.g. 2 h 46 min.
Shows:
2 h 12 min
